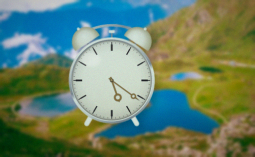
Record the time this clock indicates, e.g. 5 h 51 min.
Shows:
5 h 21 min
